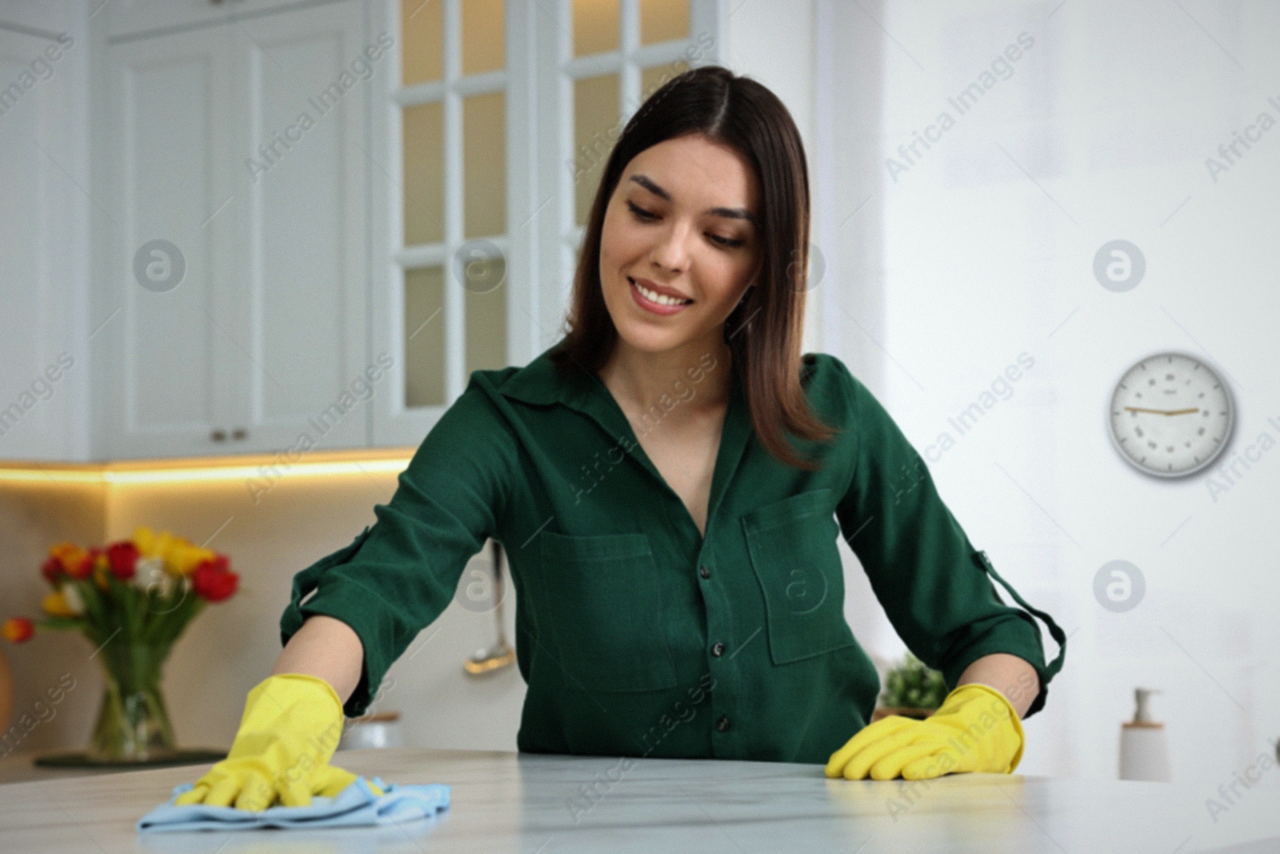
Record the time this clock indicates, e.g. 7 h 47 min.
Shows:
2 h 46 min
